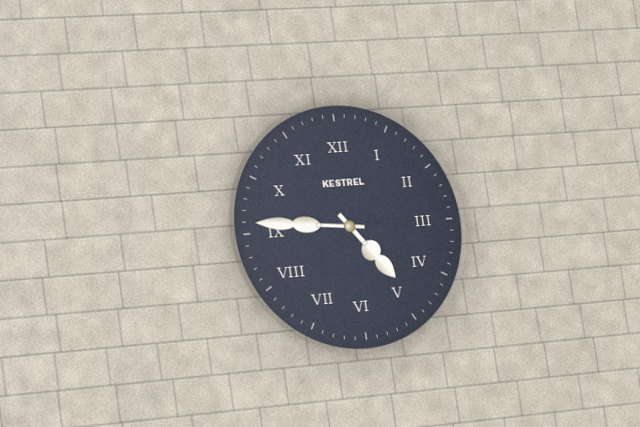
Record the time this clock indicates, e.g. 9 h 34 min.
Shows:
4 h 46 min
